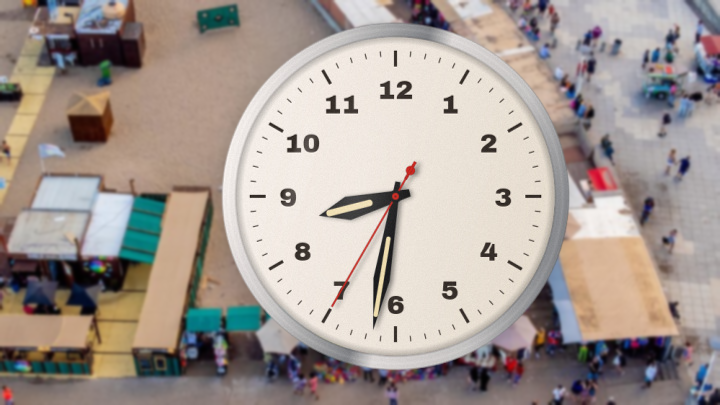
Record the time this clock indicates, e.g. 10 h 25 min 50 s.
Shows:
8 h 31 min 35 s
